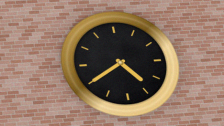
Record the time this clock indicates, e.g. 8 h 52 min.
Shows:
4 h 40 min
